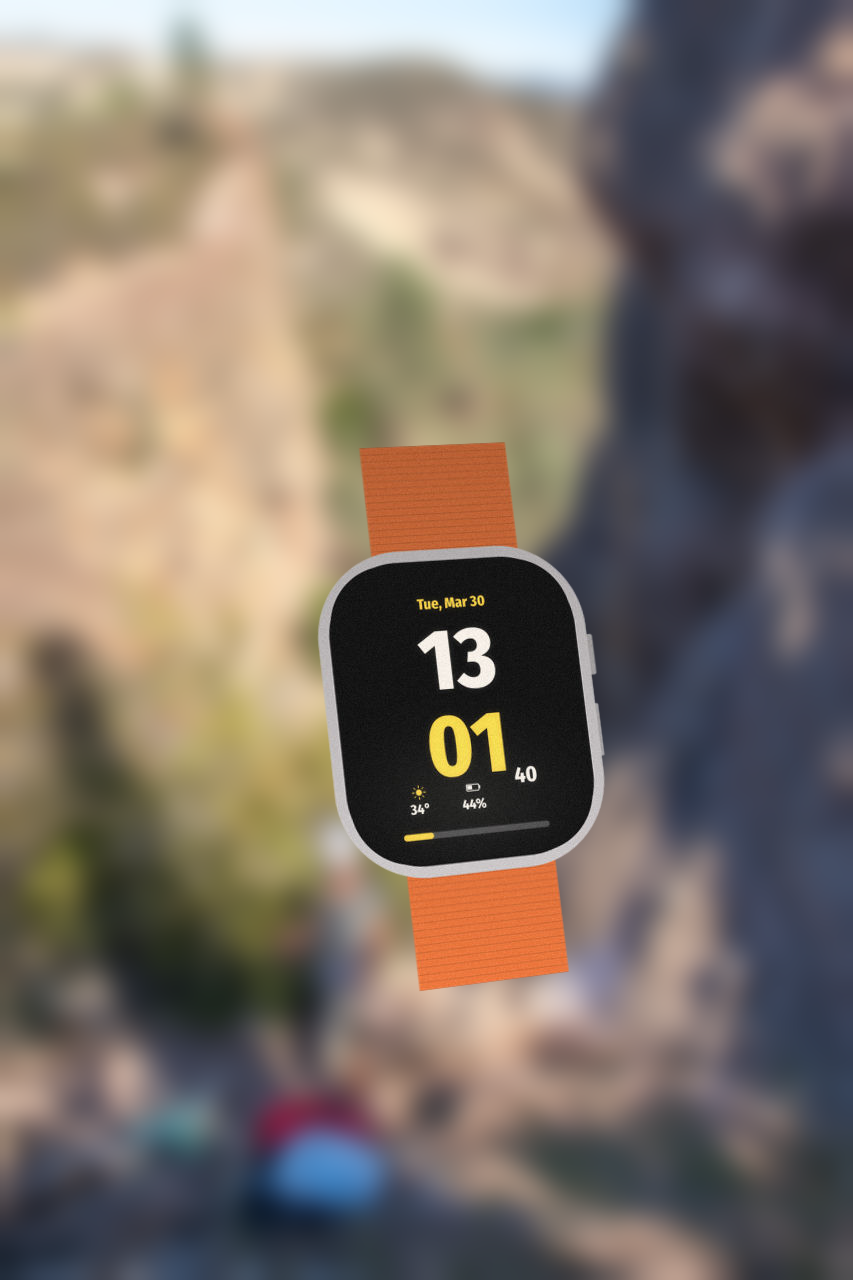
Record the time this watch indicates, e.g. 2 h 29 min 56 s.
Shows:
13 h 01 min 40 s
